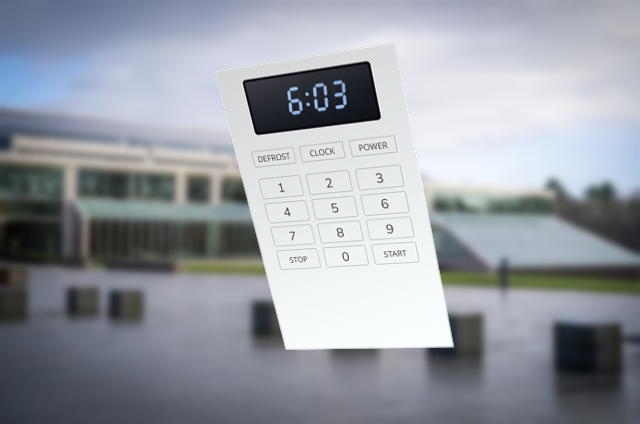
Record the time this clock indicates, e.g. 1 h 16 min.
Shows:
6 h 03 min
